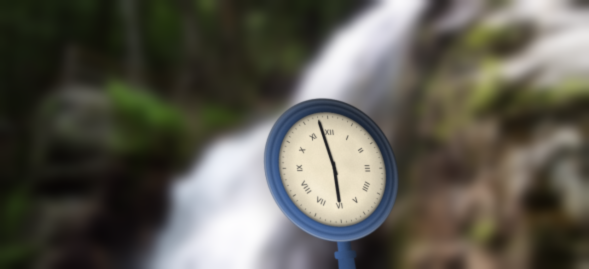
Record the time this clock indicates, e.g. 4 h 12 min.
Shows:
5 h 58 min
